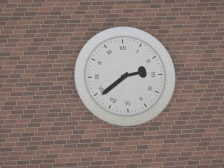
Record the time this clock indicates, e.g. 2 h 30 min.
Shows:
2 h 39 min
